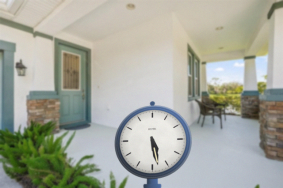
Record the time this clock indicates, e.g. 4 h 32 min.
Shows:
5 h 28 min
